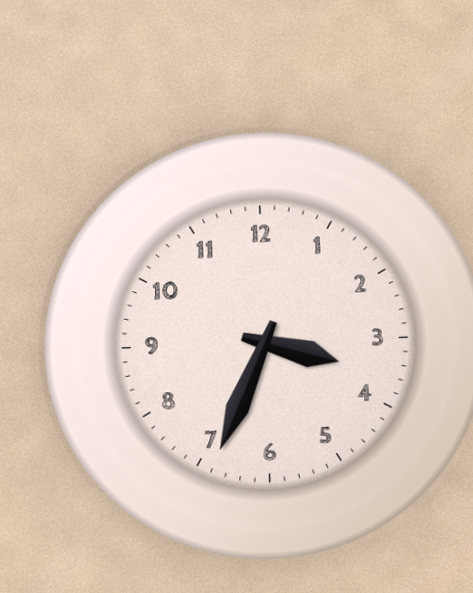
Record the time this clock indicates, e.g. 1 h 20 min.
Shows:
3 h 34 min
